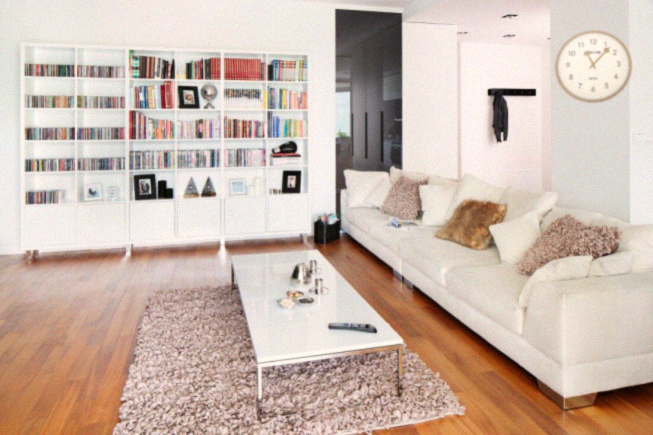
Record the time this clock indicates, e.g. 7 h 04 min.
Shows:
11 h 07 min
